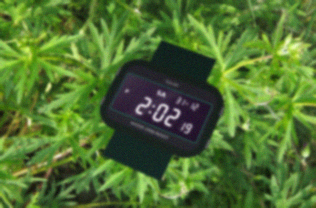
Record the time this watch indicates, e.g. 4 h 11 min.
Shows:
2 h 02 min
